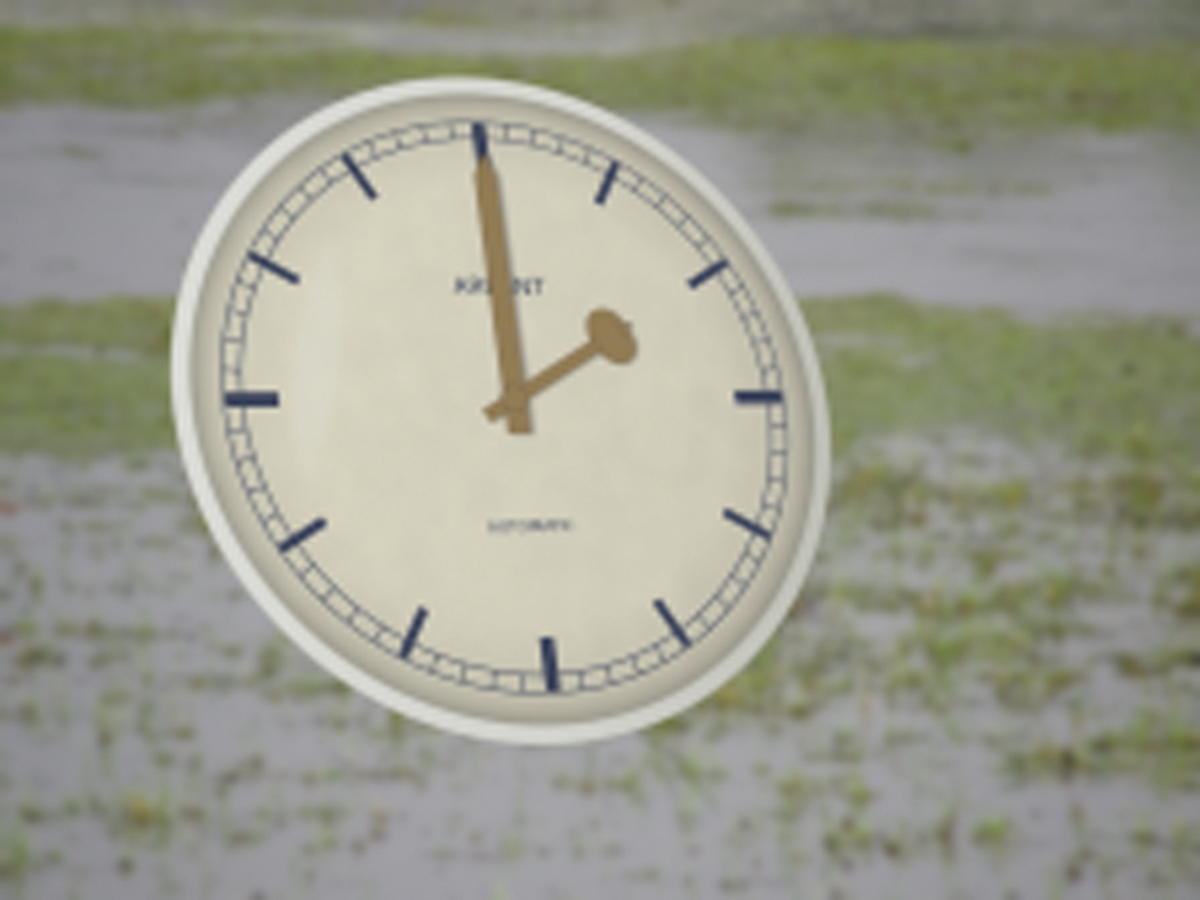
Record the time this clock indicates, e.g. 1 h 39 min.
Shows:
2 h 00 min
